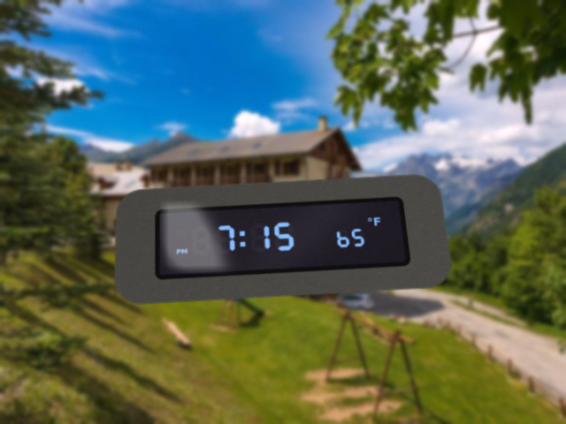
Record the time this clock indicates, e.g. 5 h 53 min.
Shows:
7 h 15 min
